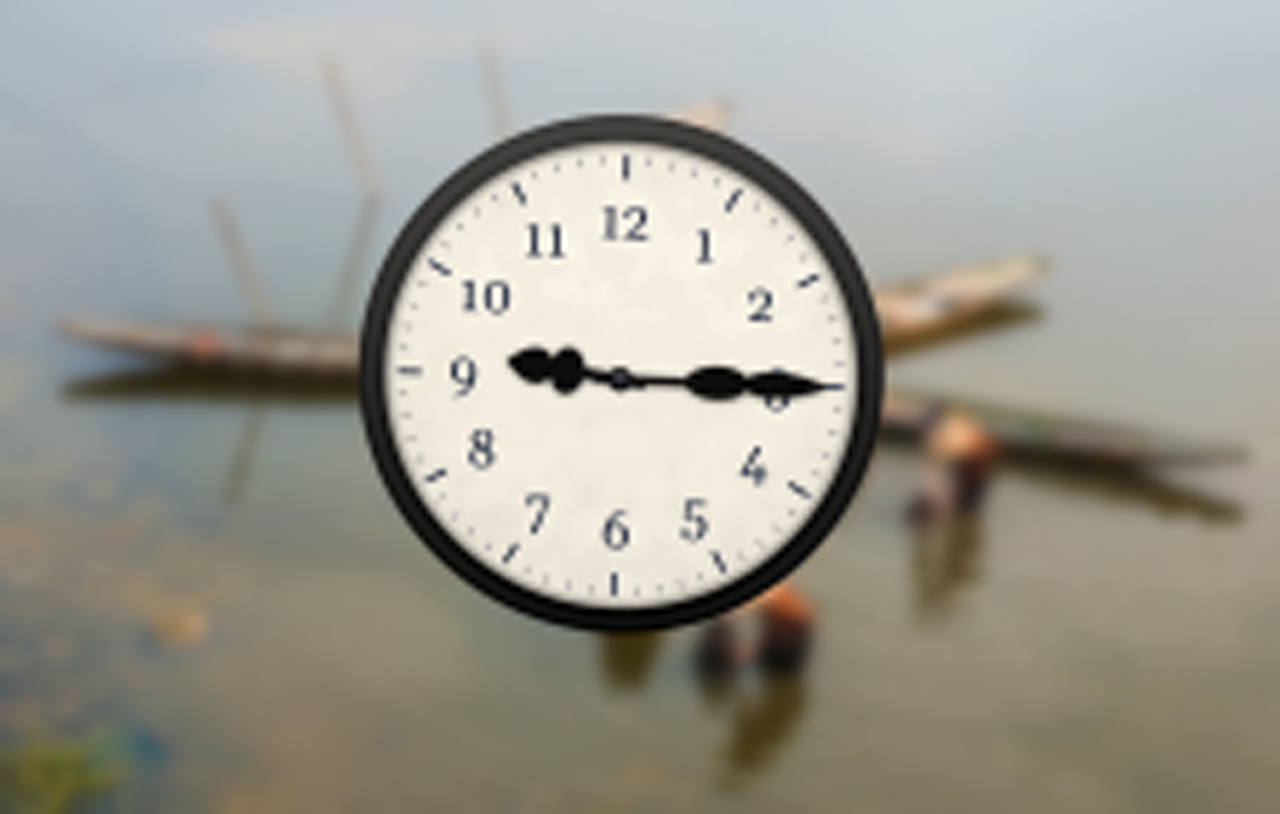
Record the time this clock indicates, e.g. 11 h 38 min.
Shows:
9 h 15 min
